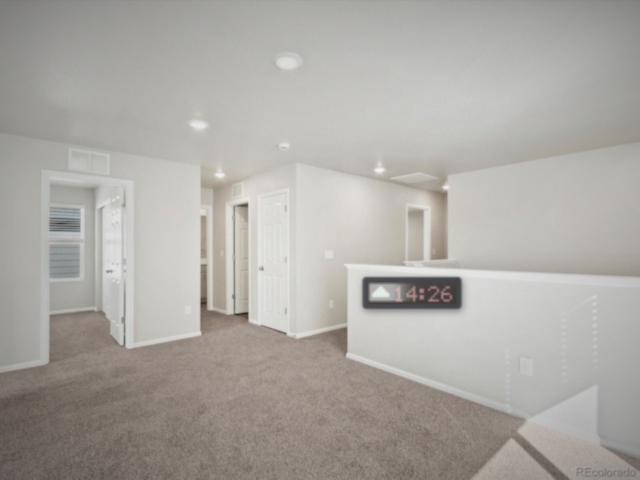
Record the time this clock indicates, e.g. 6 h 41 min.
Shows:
14 h 26 min
